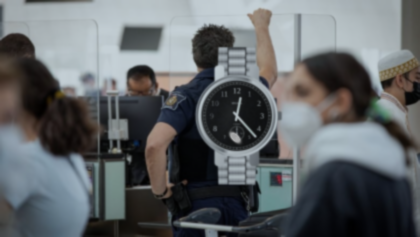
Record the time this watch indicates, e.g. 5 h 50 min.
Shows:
12 h 23 min
